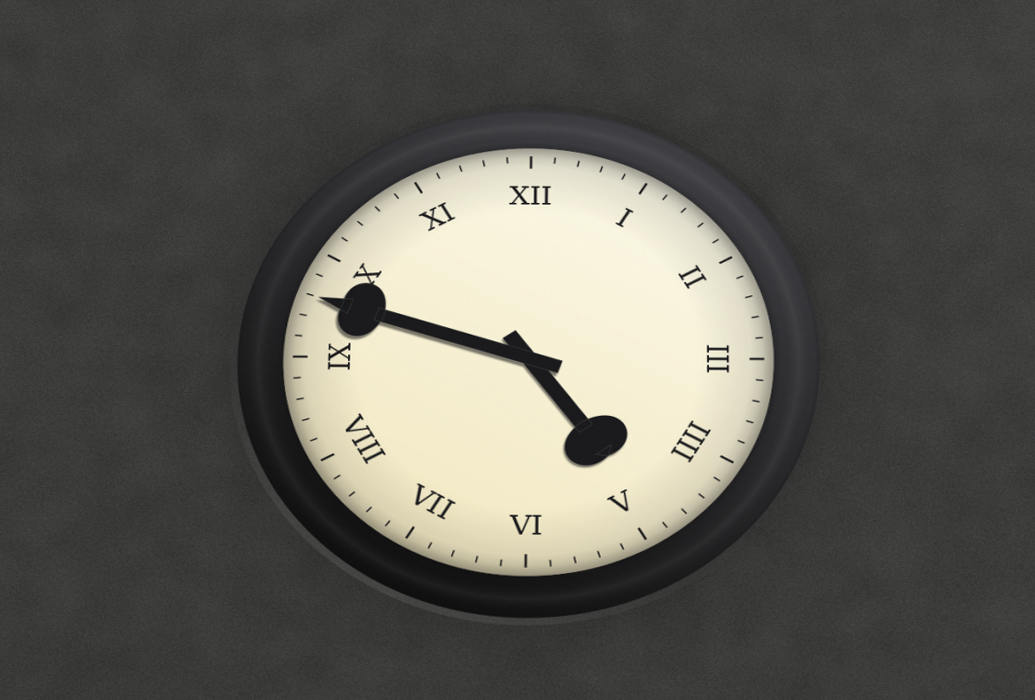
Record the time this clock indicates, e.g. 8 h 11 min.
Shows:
4 h 48 min
